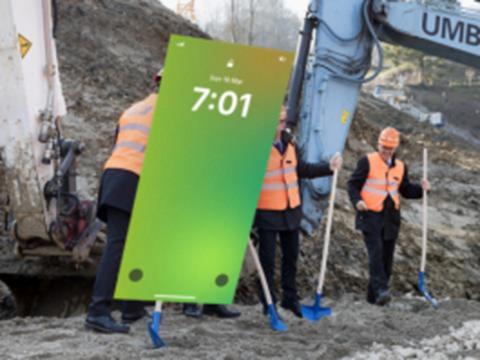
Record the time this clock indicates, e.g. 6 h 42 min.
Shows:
7 h 01 min
